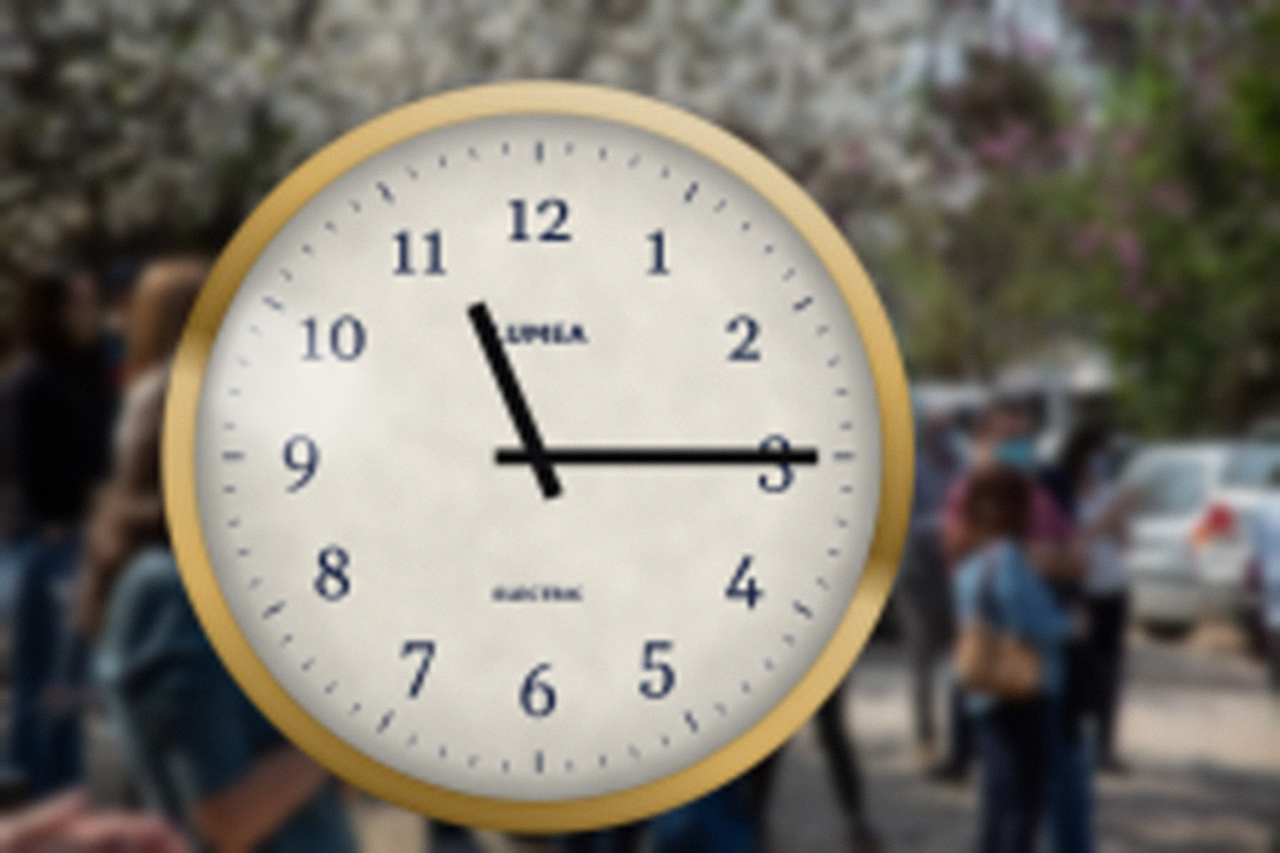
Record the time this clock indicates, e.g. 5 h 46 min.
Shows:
11 h 15 min
